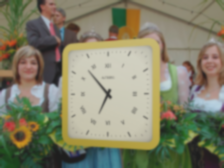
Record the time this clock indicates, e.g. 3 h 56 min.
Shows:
6 h 53 min
